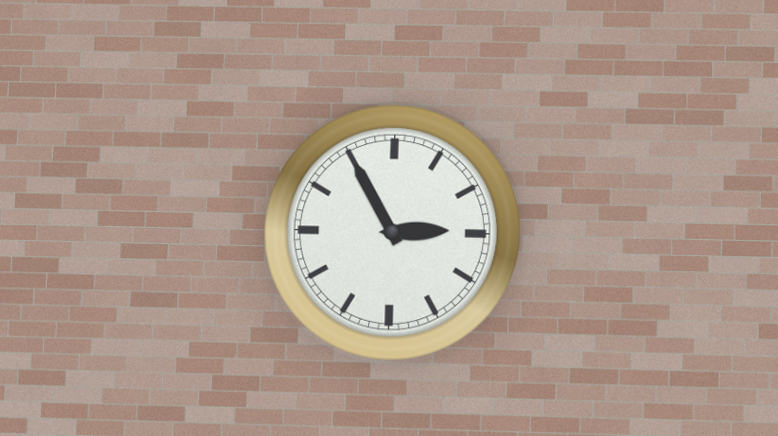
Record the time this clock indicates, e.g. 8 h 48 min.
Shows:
2 h 55 min
